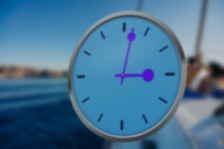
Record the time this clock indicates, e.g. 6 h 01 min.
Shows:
3 h 02 min
